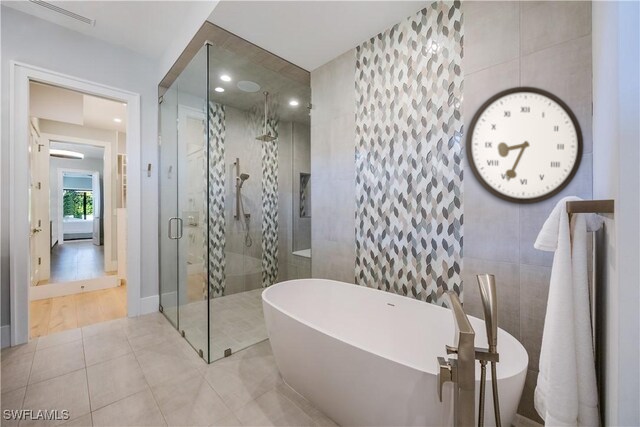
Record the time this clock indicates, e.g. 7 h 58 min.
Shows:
8 h 34 min
